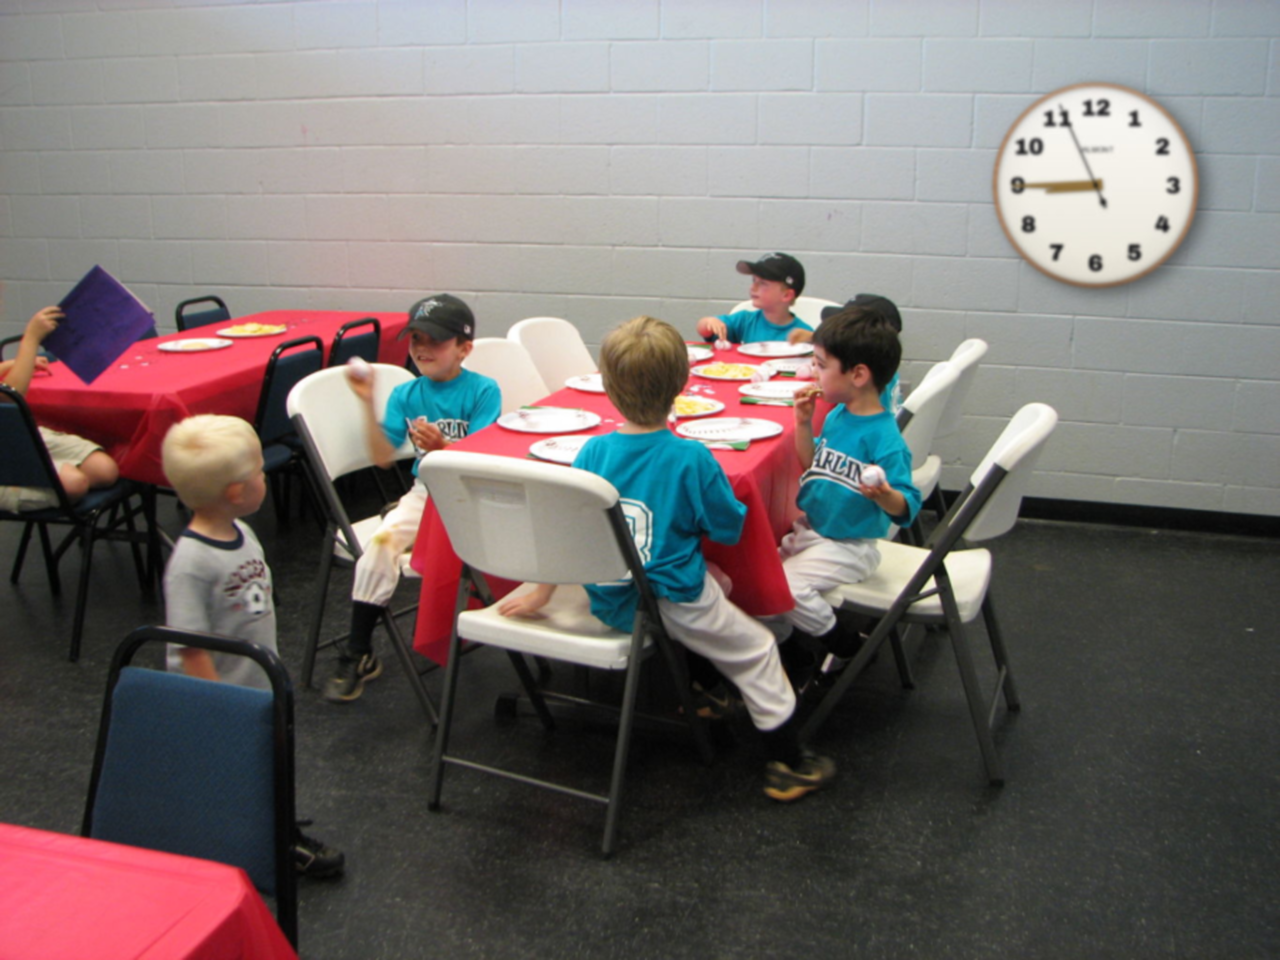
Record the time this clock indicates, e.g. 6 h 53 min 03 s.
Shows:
8 h 44 min 56 s
